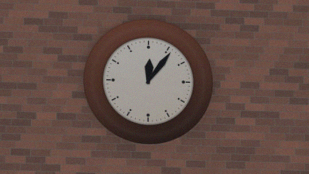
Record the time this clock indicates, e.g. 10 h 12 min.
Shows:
12 h 06 min
